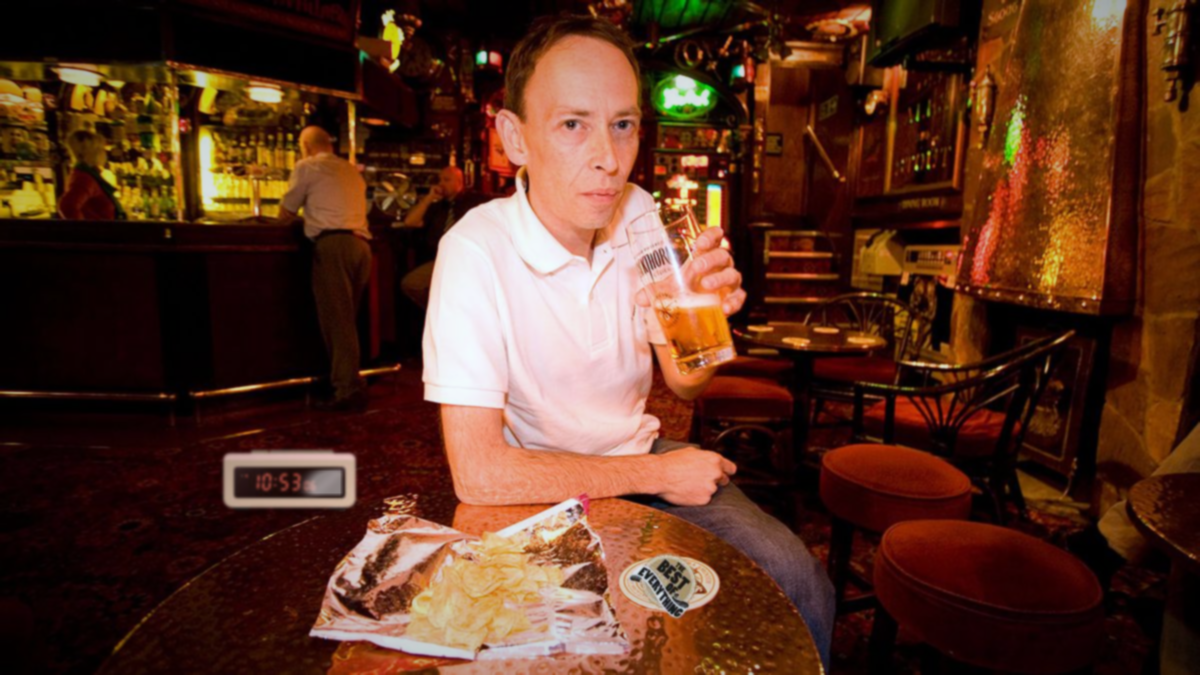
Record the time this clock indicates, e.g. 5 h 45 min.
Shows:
10 h 53 min
